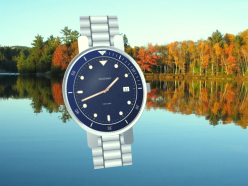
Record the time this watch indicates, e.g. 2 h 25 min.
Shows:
1 h 42 min
